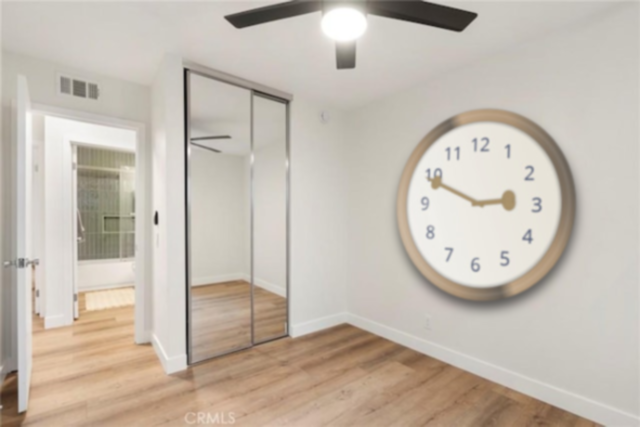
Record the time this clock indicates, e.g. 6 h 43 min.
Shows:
2 h 49 min
